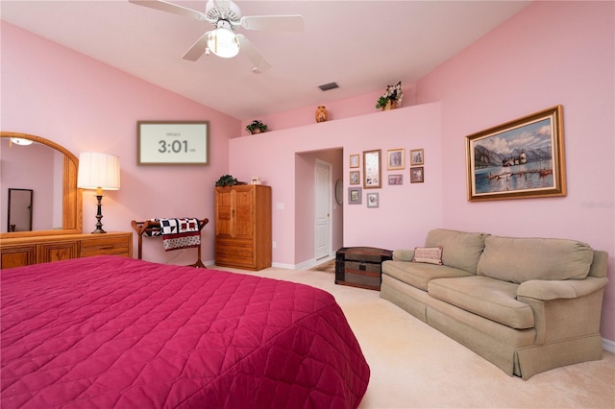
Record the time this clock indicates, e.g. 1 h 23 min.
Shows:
3 h 01 min
